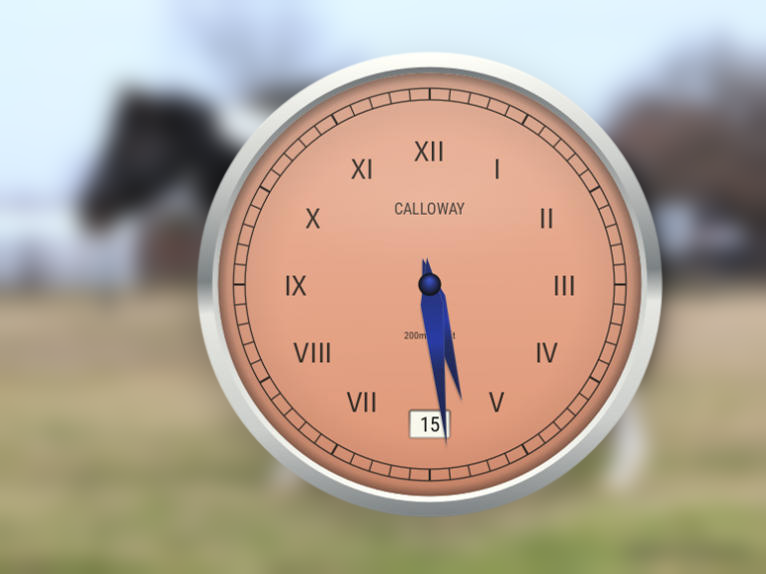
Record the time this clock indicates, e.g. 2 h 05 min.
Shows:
5 h 29 min
